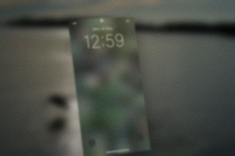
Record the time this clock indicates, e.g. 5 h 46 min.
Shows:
12 h 59 min
